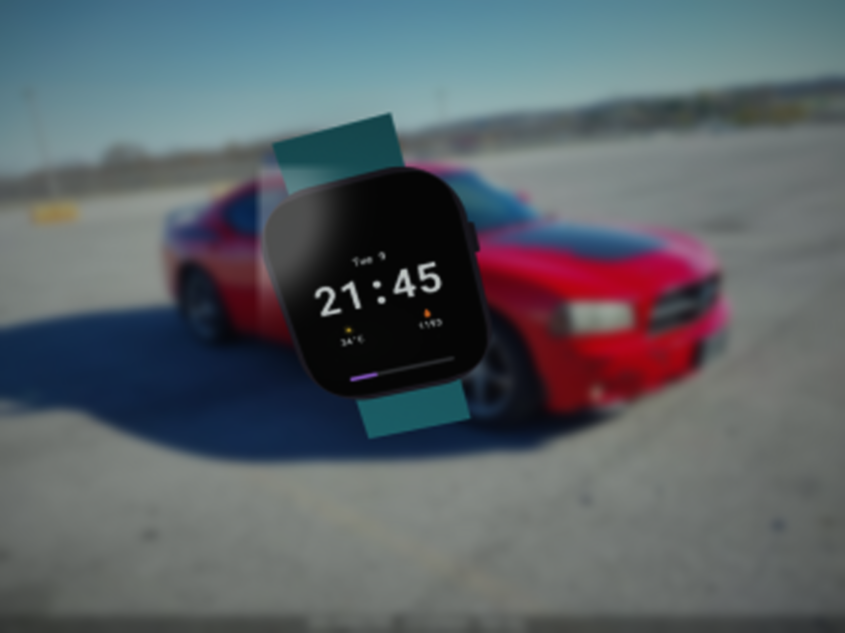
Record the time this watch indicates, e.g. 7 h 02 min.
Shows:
21 h 45 min
